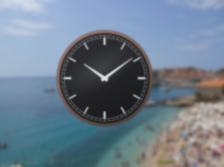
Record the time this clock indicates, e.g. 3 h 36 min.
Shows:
10 h 09 min
